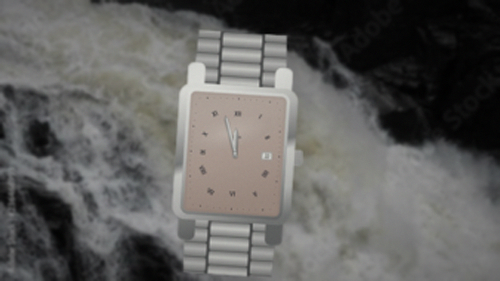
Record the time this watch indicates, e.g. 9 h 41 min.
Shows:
11 h 57 min
